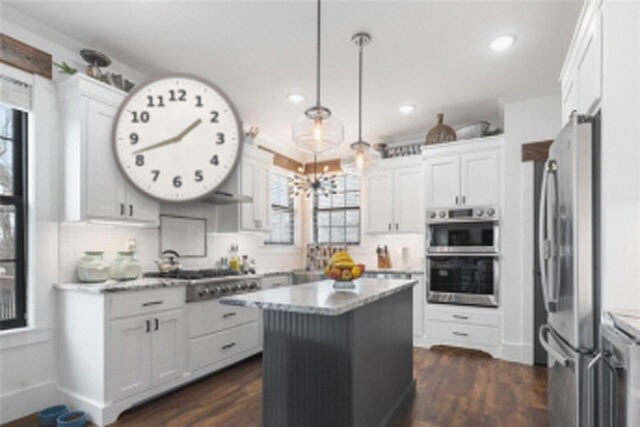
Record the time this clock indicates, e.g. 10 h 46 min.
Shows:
1 h 42 min
